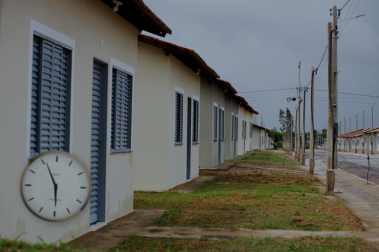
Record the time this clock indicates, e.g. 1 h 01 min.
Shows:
5 h 56 min
